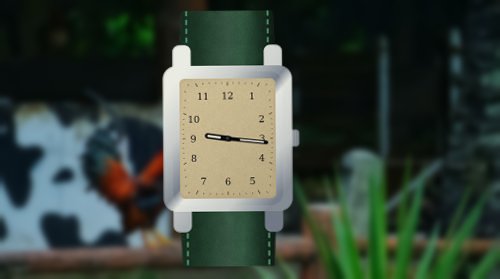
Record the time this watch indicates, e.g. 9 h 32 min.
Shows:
9 h 16 min
